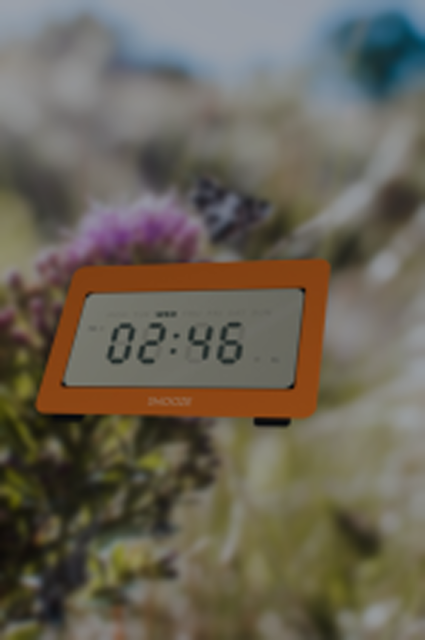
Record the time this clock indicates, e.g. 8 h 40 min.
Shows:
2 h 46 min
